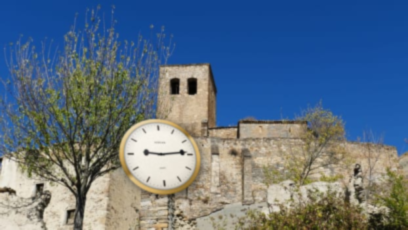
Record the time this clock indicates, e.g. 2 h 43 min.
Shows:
9 h 14 min
